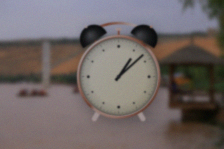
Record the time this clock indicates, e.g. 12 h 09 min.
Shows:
1 h 08 min
